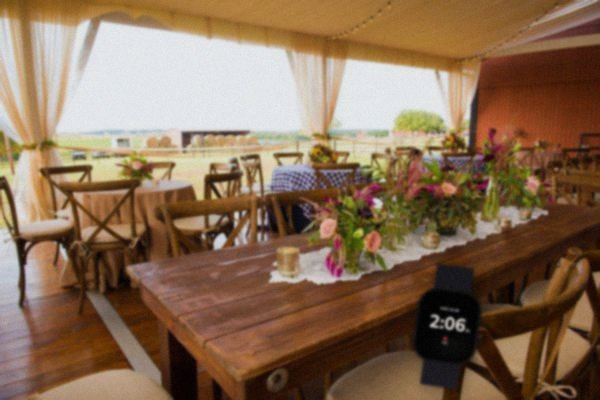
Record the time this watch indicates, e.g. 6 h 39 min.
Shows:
2 h 06 min
